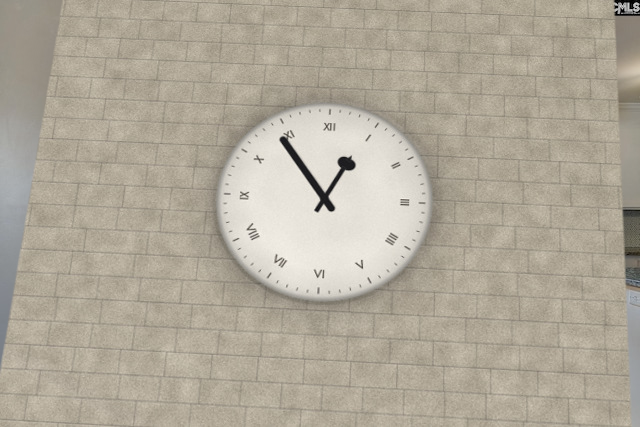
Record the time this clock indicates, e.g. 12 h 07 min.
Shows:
12 h 54 min
